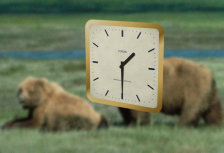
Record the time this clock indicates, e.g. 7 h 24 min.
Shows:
1 h 30 min
